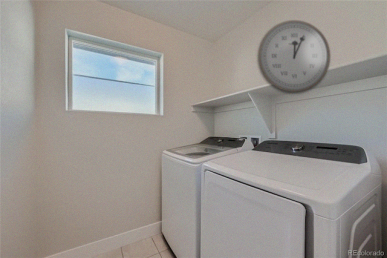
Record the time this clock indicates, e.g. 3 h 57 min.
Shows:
12 h 04 min
